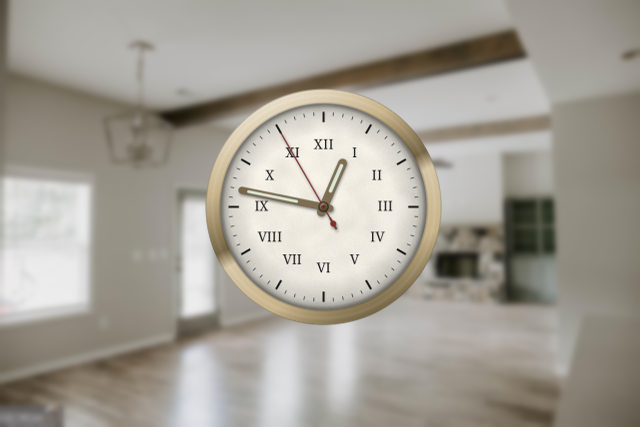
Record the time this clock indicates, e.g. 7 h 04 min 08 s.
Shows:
12 h 46 min 55 s
